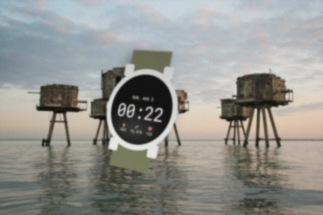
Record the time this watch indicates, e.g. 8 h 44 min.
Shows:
0 h 22 min
